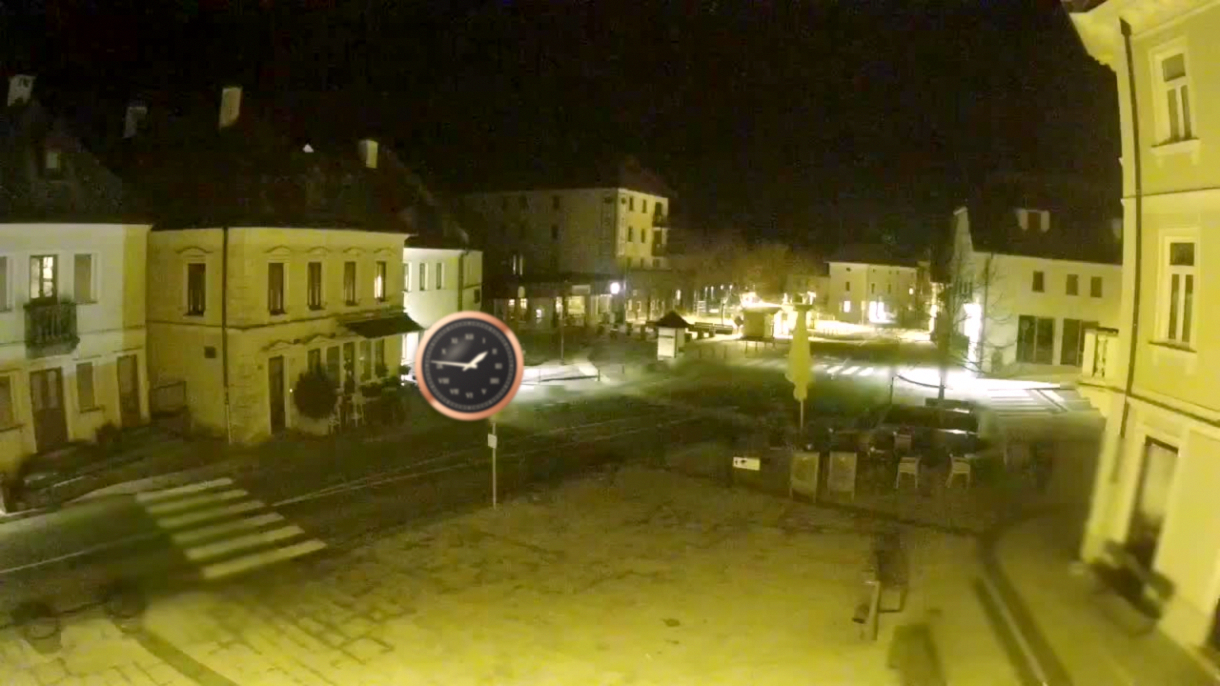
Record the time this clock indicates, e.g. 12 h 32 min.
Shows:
1 h 46 min
